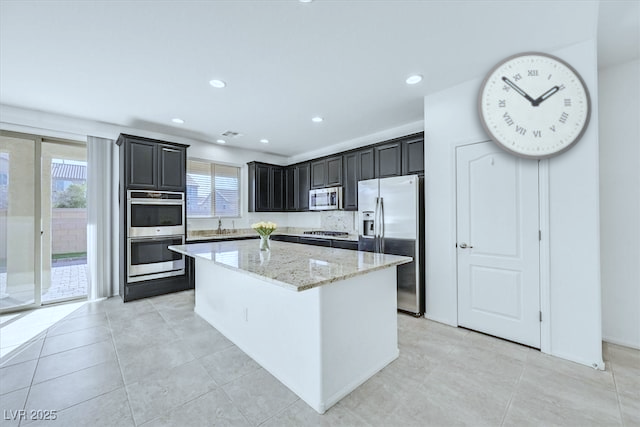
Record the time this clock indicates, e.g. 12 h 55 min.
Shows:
1 h 52 min
